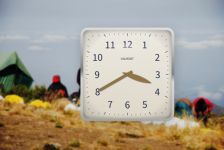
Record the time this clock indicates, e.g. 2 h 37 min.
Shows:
3 h 40 min
